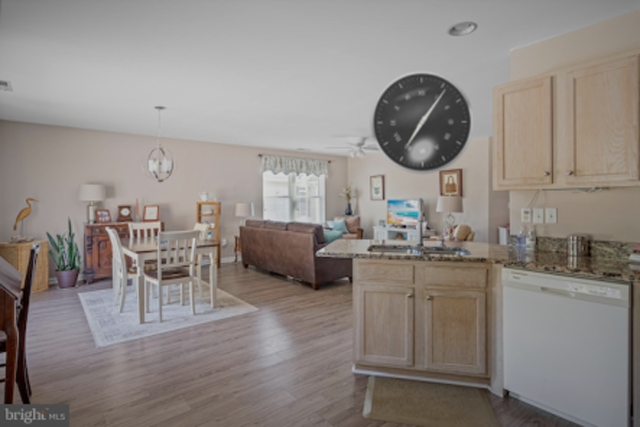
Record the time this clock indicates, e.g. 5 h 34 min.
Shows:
7 h 06 min
